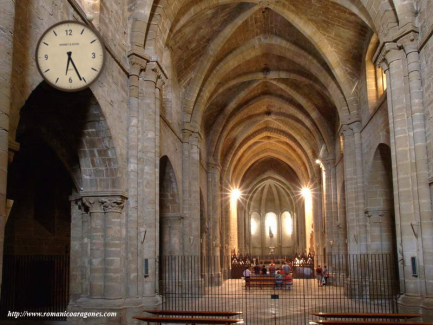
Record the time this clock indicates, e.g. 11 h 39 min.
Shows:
6 h 26 min
